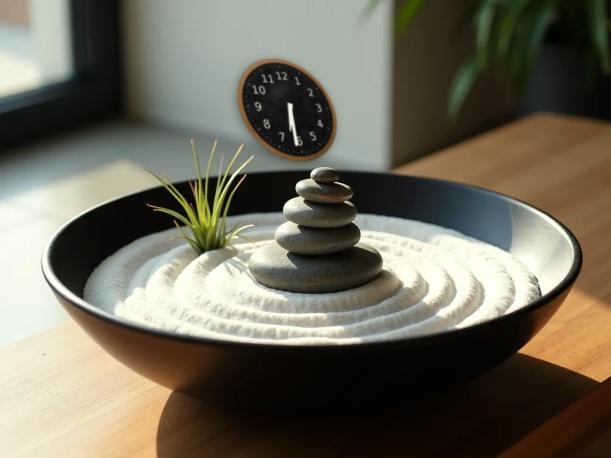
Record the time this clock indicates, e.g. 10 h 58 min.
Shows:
6 h 31 min
